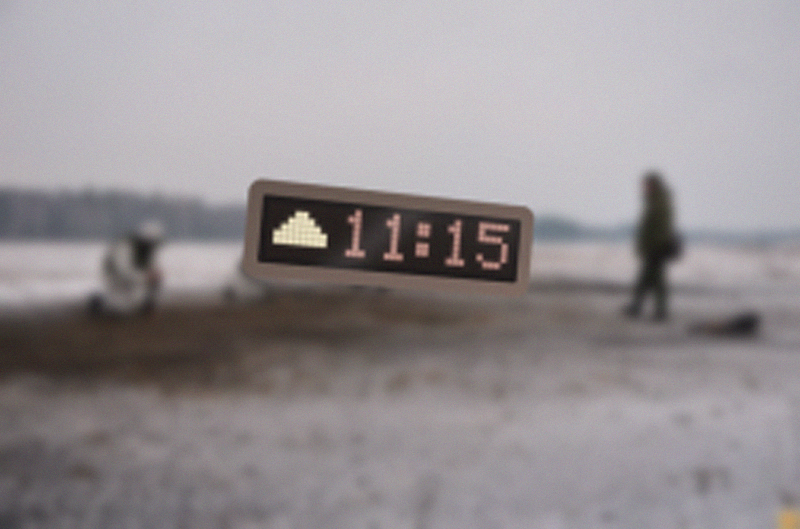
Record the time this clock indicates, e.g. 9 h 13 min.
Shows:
11 h 15 min
